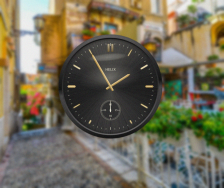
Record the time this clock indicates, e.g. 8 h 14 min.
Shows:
1 h 55 min
